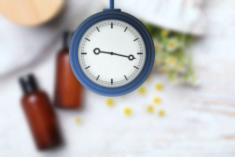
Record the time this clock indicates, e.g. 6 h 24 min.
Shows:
9 h 17 min
